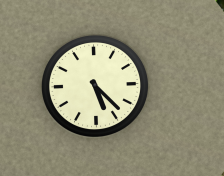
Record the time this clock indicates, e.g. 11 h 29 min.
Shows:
5 h 23 min
